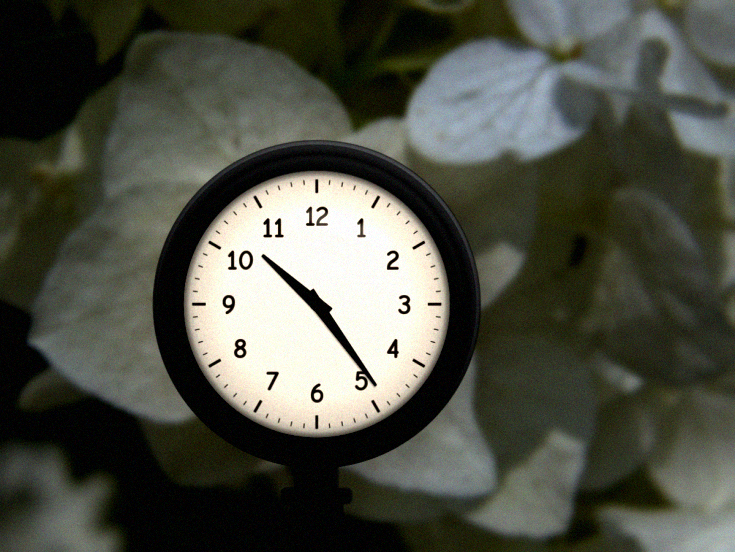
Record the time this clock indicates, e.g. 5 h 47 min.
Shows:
10 h 24 min
